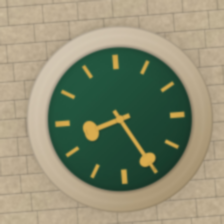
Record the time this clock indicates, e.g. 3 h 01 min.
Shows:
8 h 25 min
